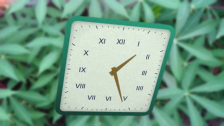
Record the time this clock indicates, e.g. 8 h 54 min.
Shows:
1 h 26 min
